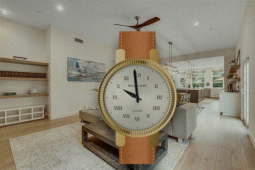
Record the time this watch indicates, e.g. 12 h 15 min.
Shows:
9 h 59 min
